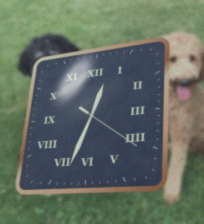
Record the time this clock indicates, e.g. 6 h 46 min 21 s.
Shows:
12 h 33 min 21 s
